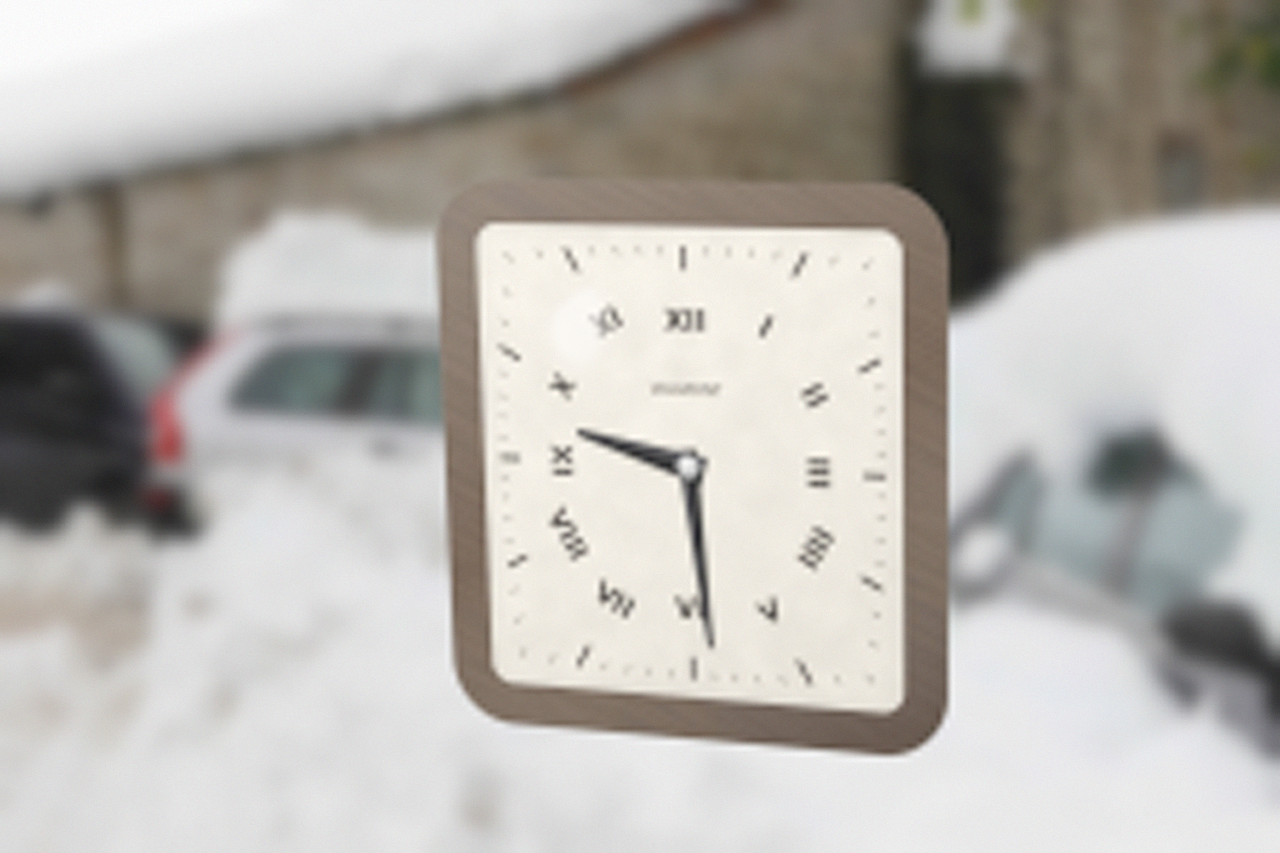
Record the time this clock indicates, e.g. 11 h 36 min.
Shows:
9 h 29 min
